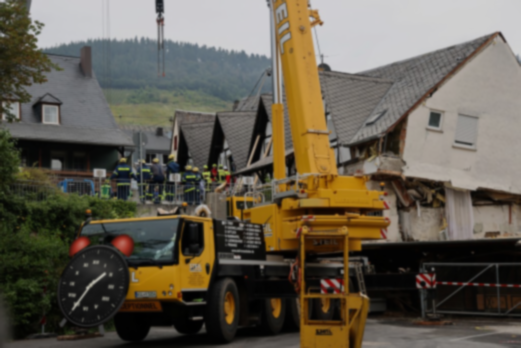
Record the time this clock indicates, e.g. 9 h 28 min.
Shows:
1 h 35 min
